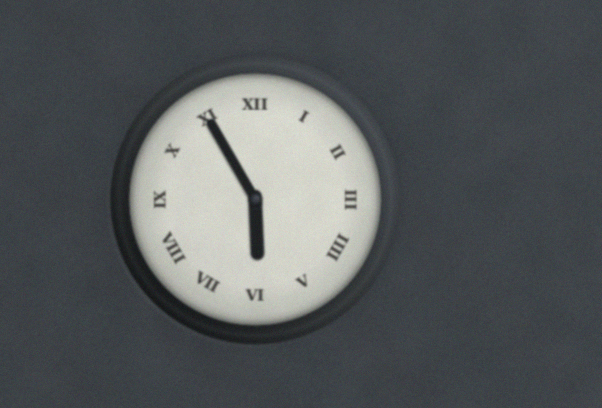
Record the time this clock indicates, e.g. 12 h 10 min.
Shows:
5 h 55 min
